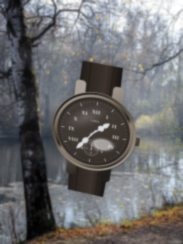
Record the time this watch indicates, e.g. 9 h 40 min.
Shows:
1 h 36 min
